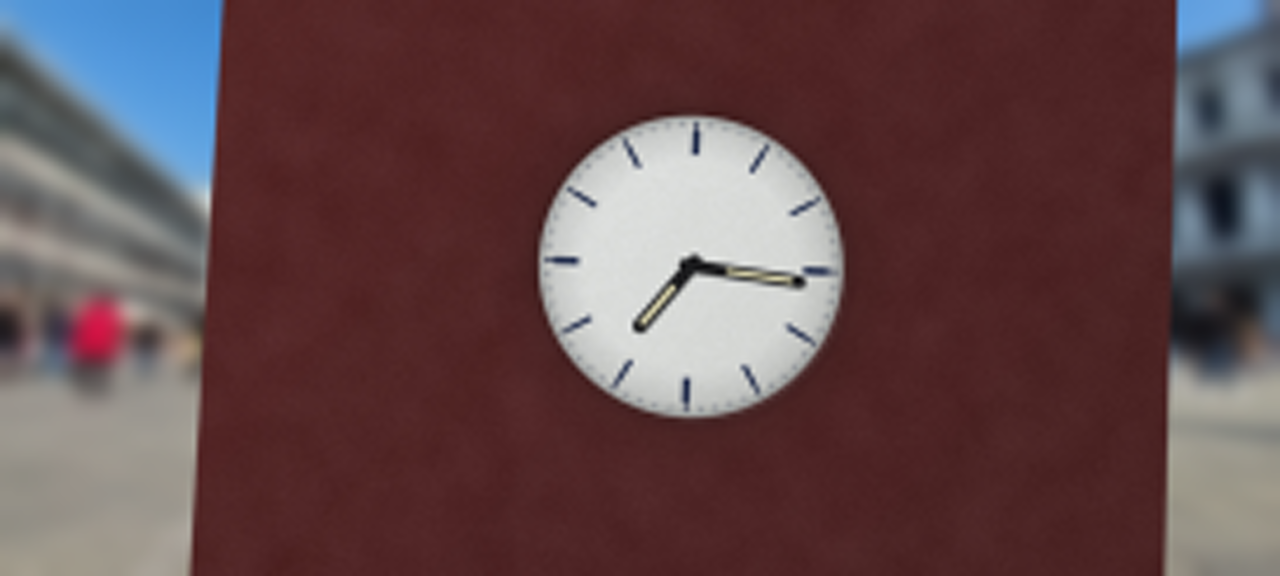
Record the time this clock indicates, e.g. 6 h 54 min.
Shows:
7 h 16 min
